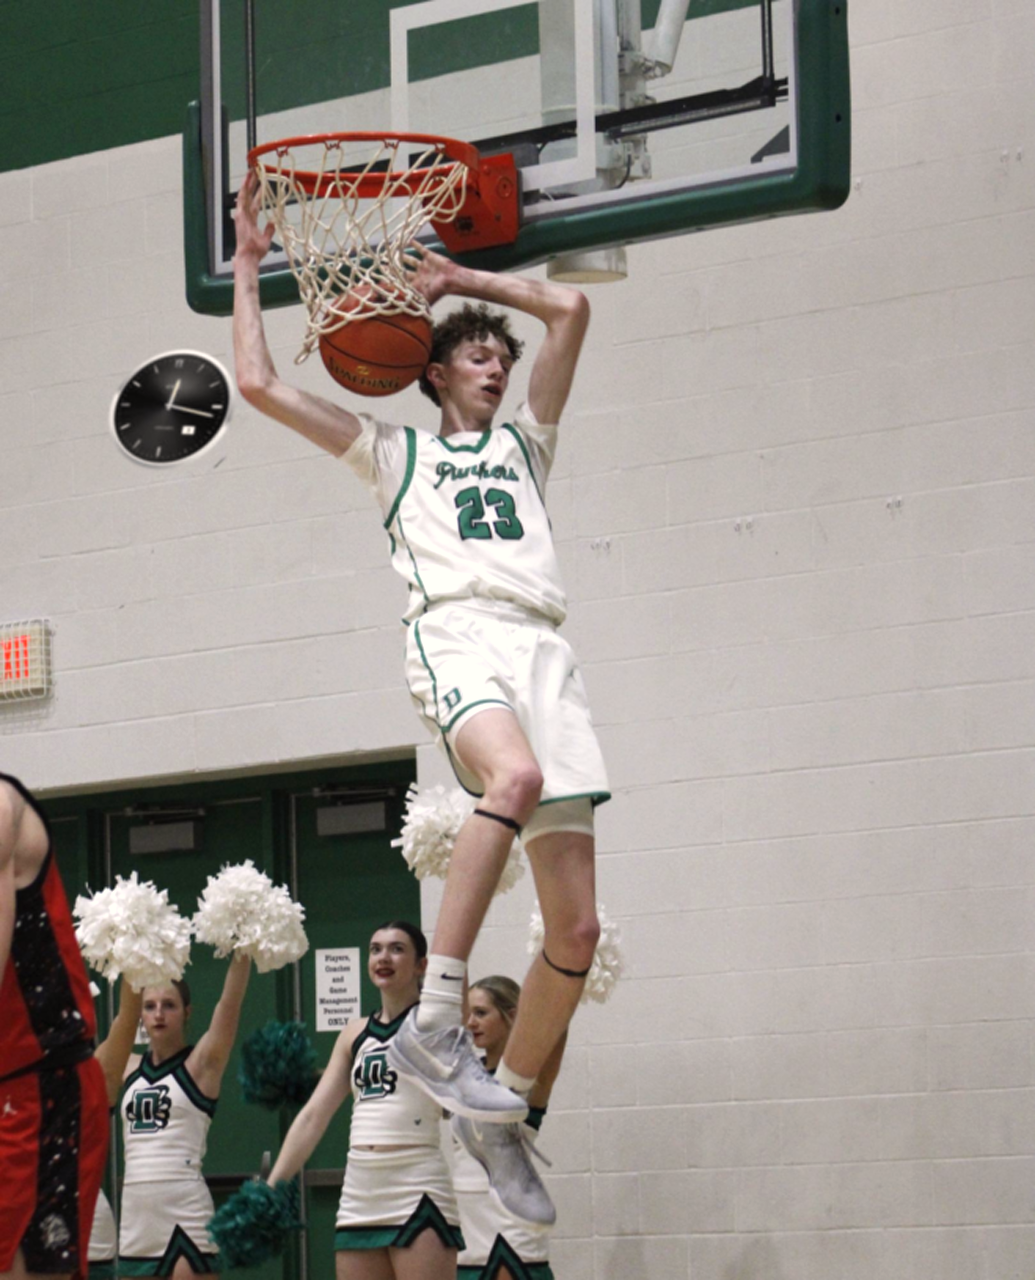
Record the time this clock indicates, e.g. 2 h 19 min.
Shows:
12 h 17 min
